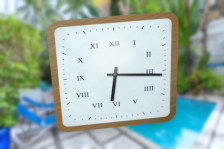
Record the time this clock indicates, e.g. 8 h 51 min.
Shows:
6 h 16 min
